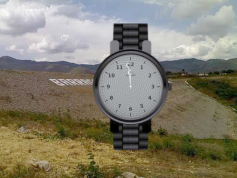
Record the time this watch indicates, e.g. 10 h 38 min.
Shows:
11 h 59 min
